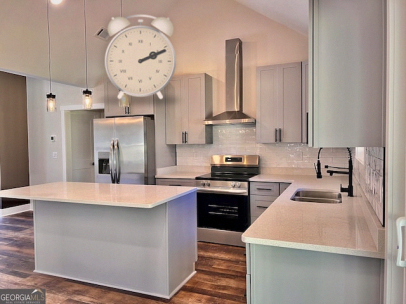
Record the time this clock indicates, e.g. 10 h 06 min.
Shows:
2 h 11 min
